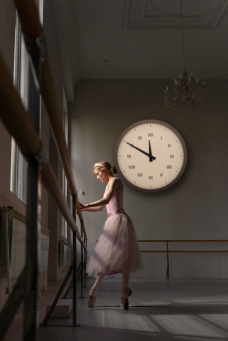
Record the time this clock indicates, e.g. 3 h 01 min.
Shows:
11 h 50 min
